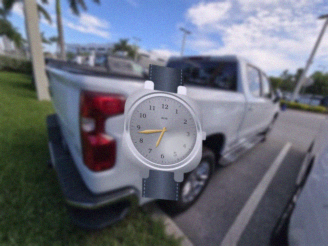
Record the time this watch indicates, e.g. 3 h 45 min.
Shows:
6 h 43 min
